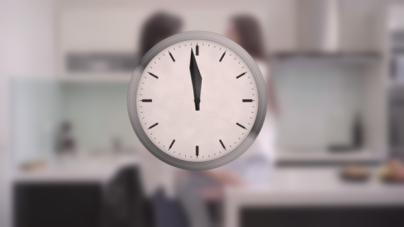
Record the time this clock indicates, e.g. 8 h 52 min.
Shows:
11 h 59 min
